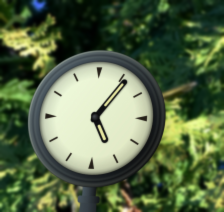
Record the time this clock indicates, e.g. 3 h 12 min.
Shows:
5 h 06 min
